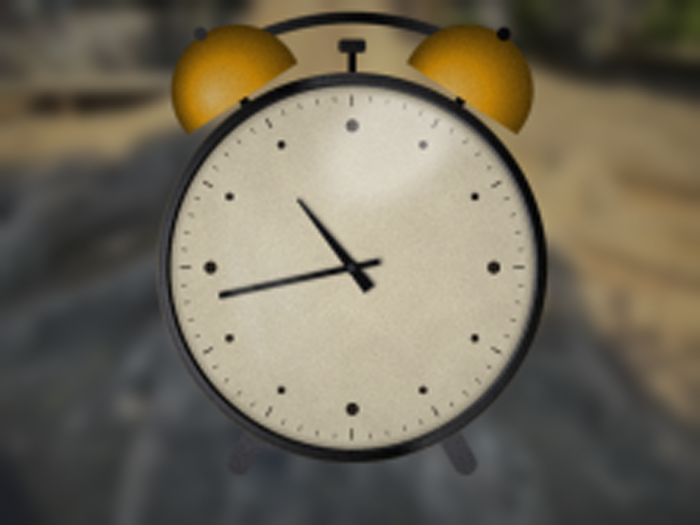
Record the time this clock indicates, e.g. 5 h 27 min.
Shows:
10 h 43 min
